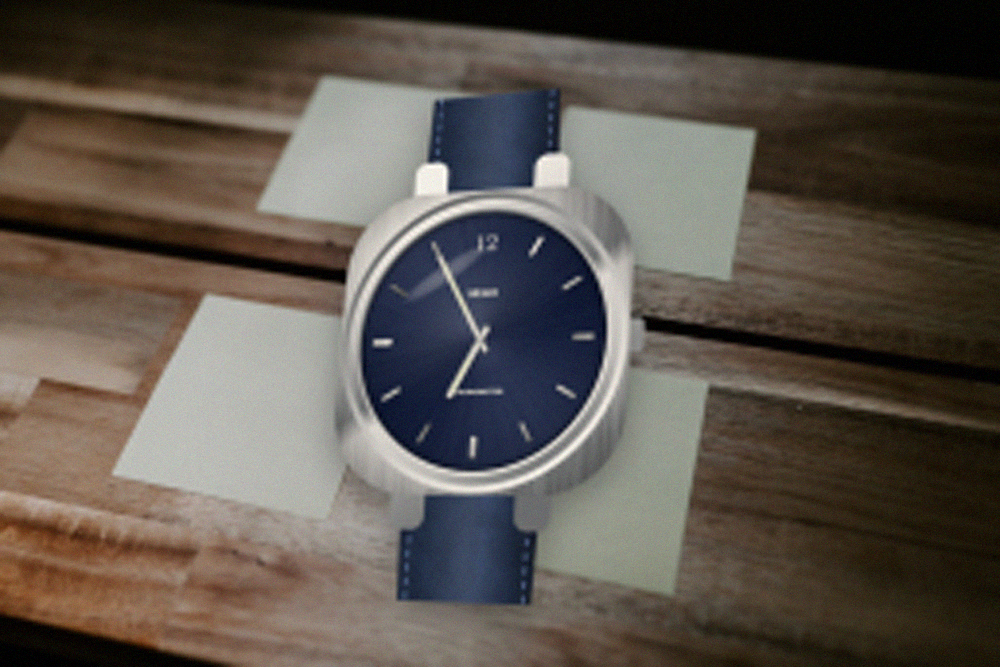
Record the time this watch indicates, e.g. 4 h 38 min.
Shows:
6 h 55 min
